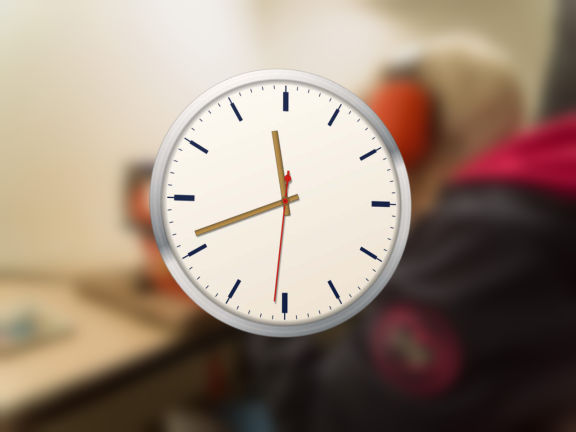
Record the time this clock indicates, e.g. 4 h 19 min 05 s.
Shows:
11 h 41 min 31 s
